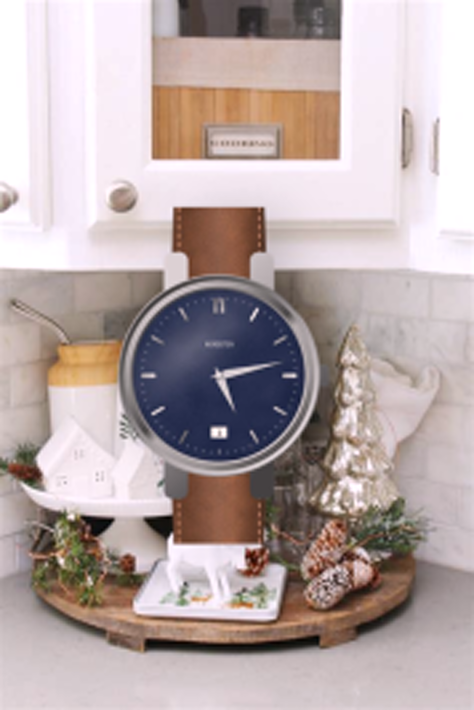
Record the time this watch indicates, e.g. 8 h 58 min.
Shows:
5 h 13 min
